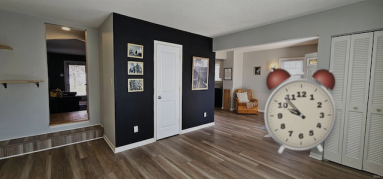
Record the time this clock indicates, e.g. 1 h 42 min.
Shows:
9 h 53 min
